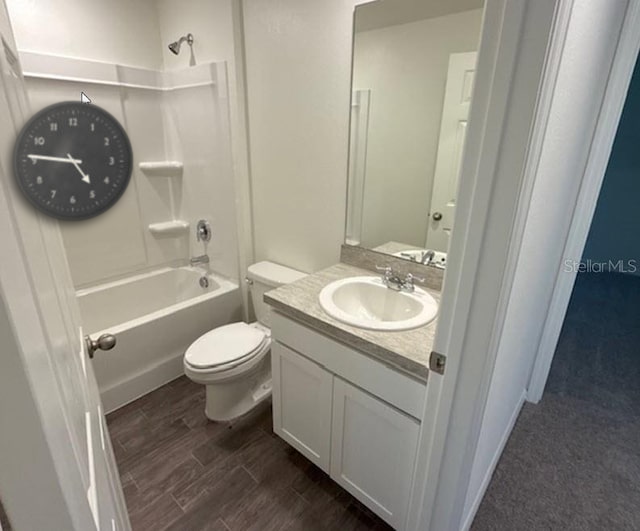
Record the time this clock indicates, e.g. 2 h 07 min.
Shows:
4 h 46 min
